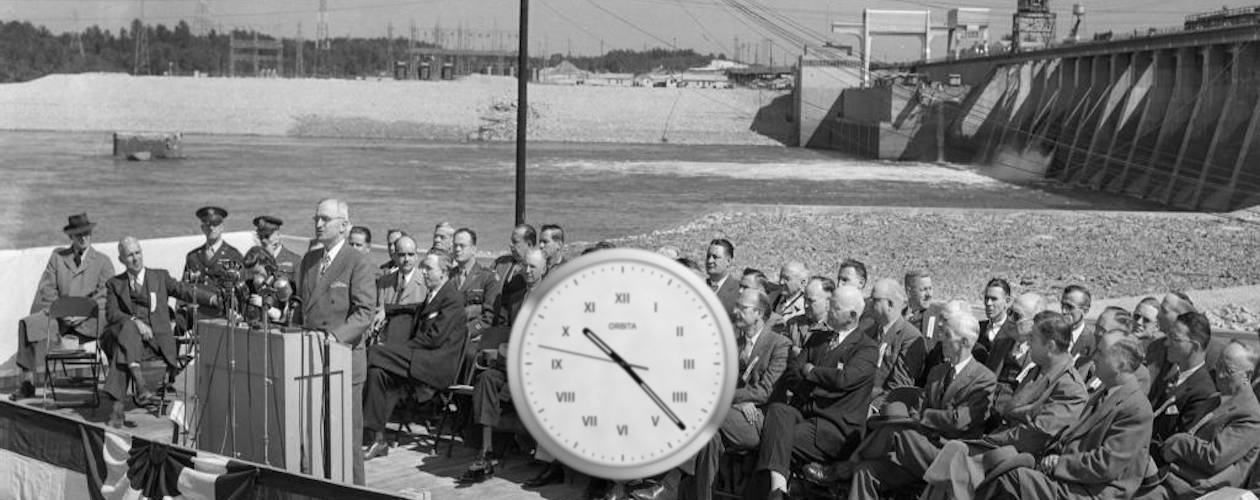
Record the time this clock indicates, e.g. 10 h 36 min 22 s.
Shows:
10 h 22 min 47 s
